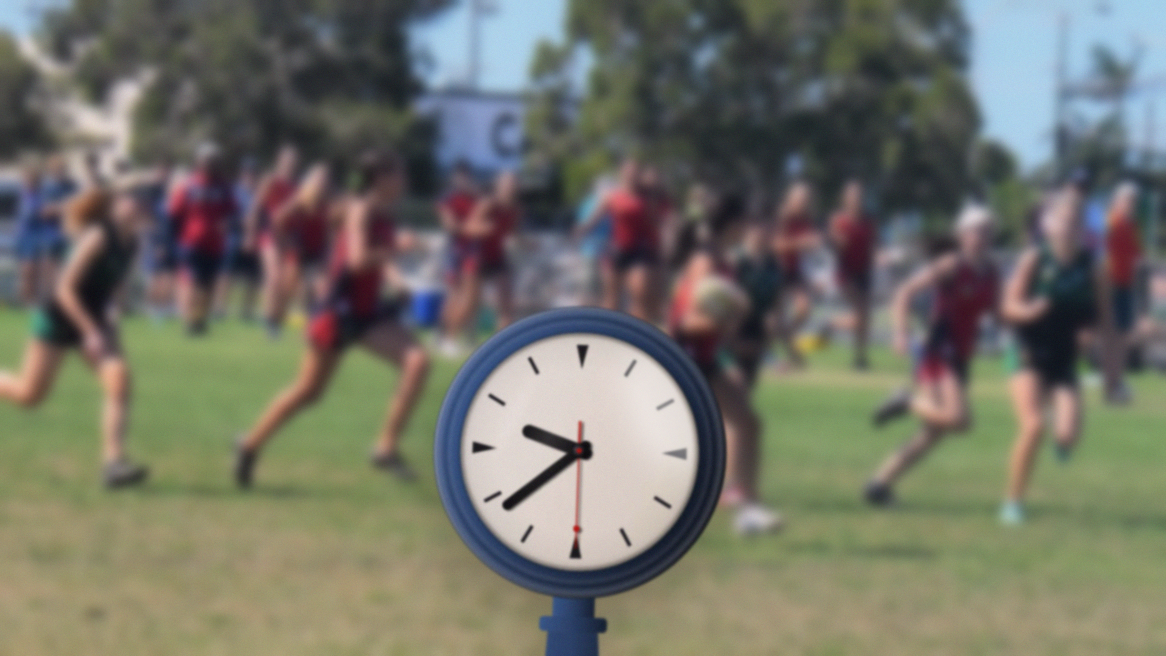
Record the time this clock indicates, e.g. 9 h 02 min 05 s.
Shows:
9 h 38 min 30 s
